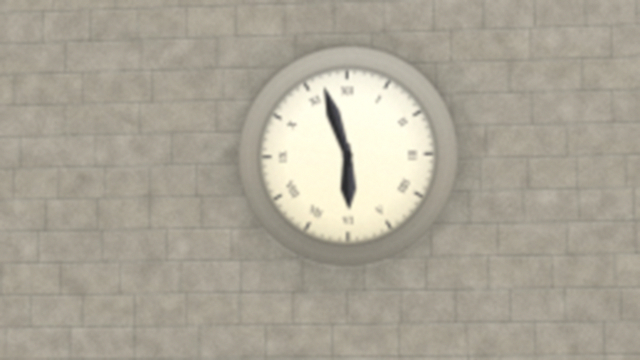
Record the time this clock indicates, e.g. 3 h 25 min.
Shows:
5 h 57 min
